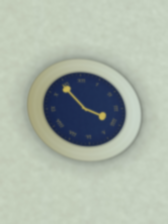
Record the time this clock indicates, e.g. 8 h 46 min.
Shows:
3 h 54 min
